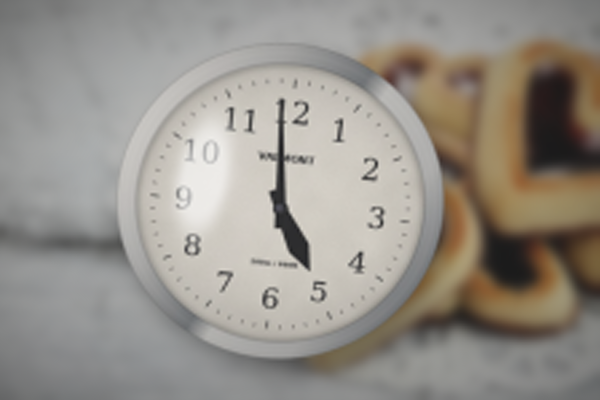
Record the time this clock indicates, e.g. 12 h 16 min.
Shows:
4 h 59 min
